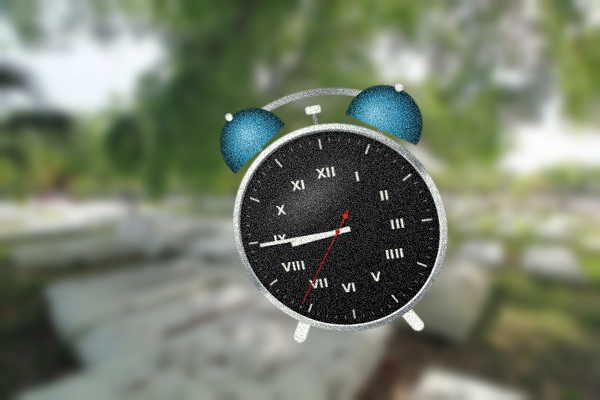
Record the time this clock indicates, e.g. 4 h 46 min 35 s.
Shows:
8 h 44 min 36 s
